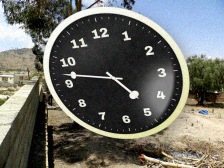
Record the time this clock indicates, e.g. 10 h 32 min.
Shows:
4 h 47 min
